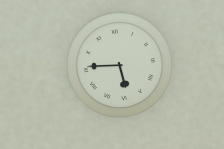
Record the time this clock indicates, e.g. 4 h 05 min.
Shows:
5 h 46 min
